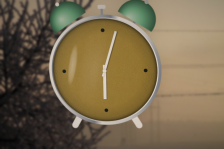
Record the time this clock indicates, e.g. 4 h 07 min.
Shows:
6 h 03 min
